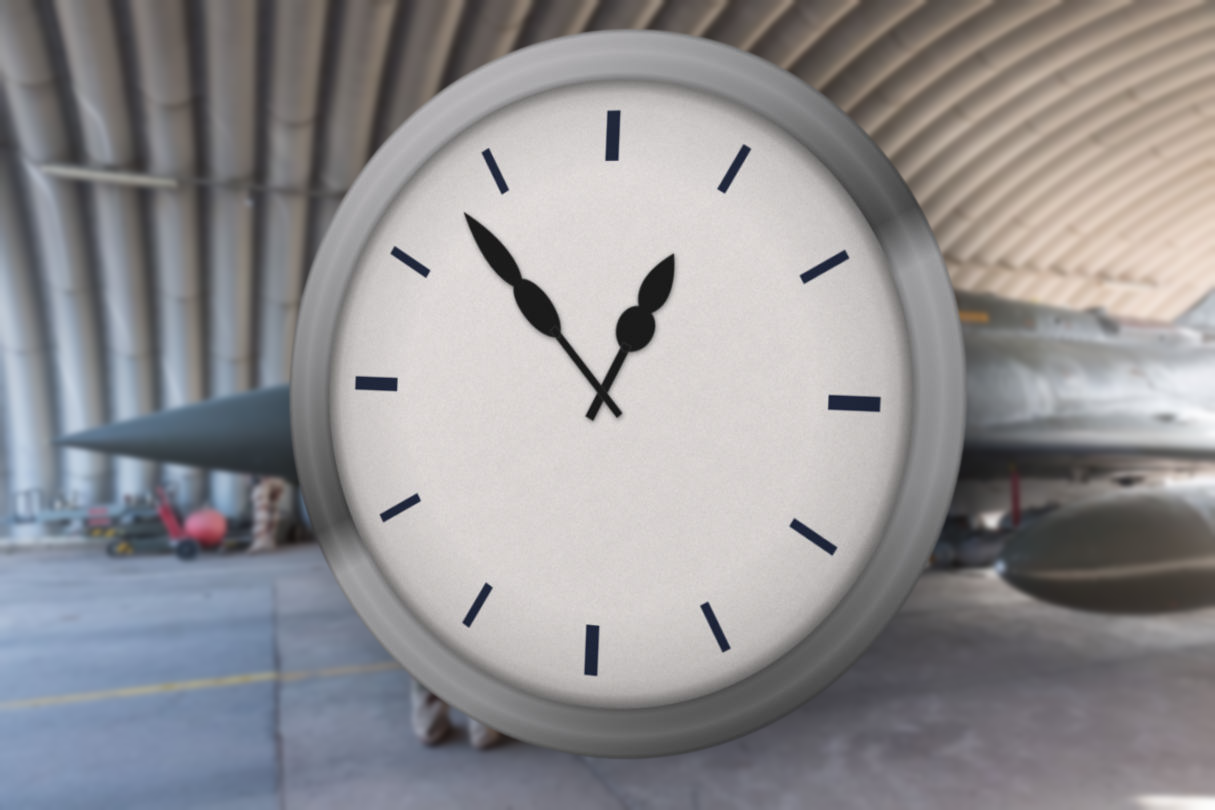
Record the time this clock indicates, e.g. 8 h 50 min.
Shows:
12 h 53 min
